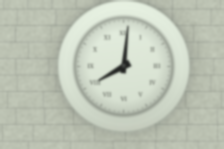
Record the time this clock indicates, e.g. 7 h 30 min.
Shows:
8 h 01 min
